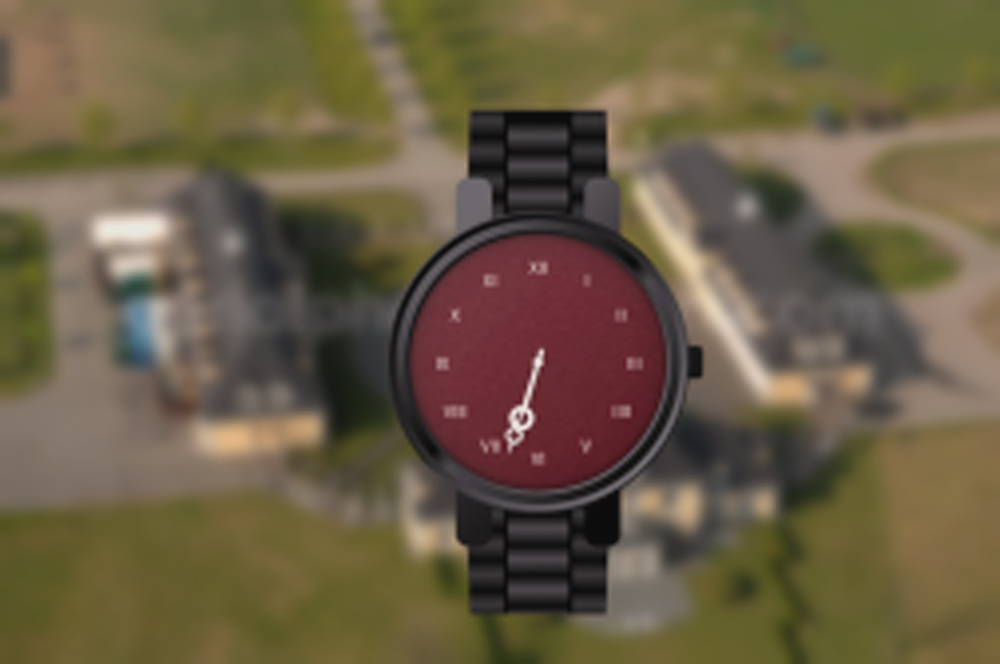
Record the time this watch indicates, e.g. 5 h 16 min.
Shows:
6 h 33 min
